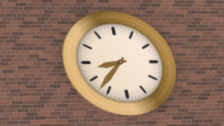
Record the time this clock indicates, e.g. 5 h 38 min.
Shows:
8 h 37 min
